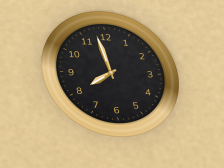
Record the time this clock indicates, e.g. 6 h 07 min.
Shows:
7 h 58 min
